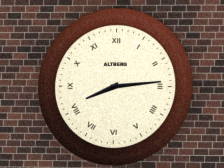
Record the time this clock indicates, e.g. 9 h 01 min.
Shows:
8 h 14 min
